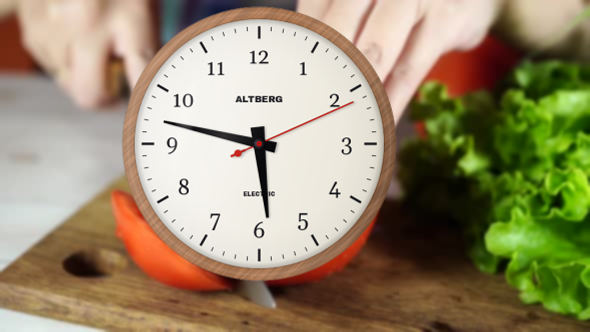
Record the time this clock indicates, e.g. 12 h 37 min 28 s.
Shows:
5 h 47 min 11 s
